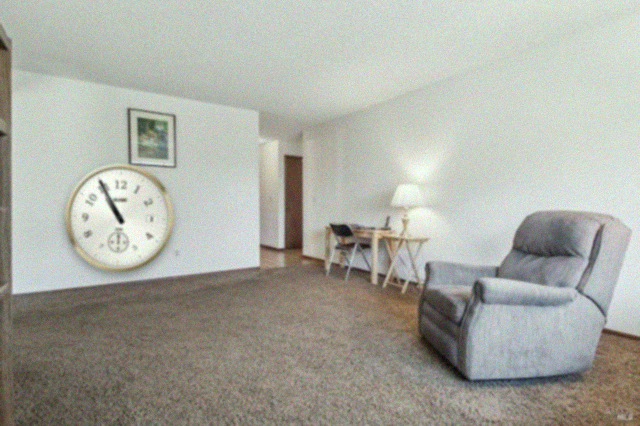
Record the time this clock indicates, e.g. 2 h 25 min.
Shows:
10 h 55 min
